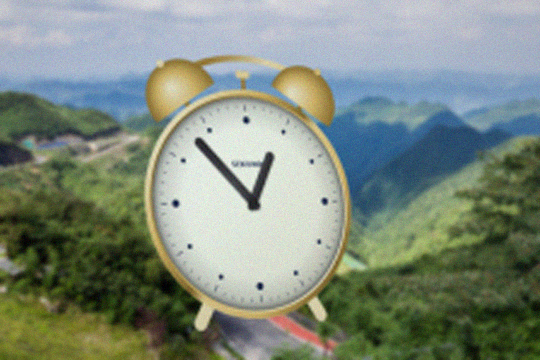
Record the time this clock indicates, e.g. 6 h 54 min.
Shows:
12 h 53 min
